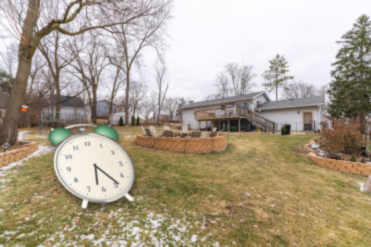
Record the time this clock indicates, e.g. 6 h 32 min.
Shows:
6 h 24 min
